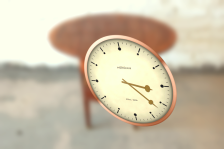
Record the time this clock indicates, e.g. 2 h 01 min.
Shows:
3 h 22 min
